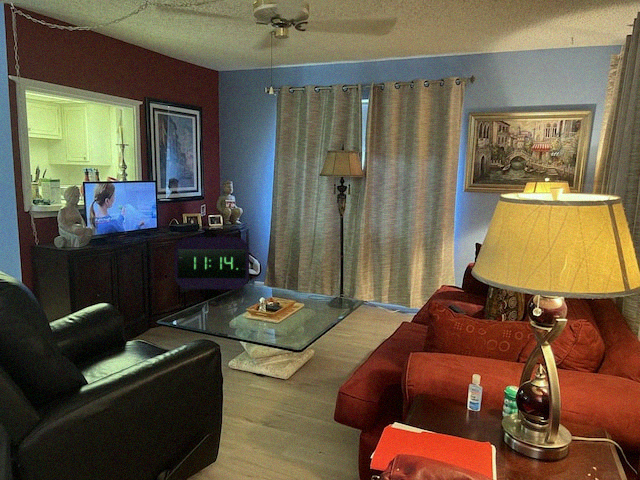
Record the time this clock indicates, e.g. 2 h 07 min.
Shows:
11 h 14 min
